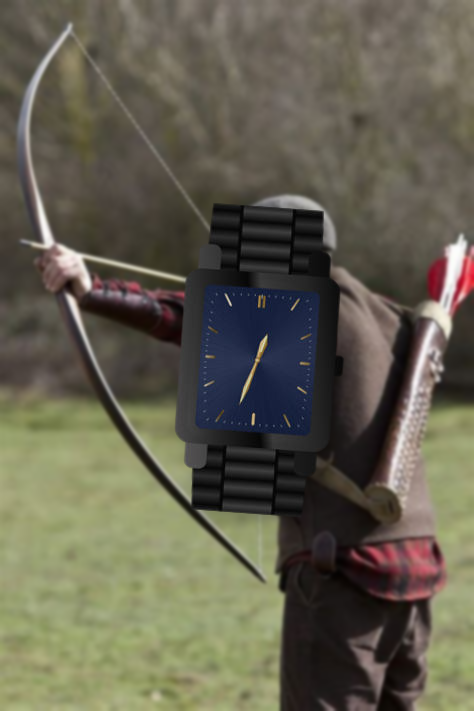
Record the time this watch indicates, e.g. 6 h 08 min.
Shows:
12 h 33 min
